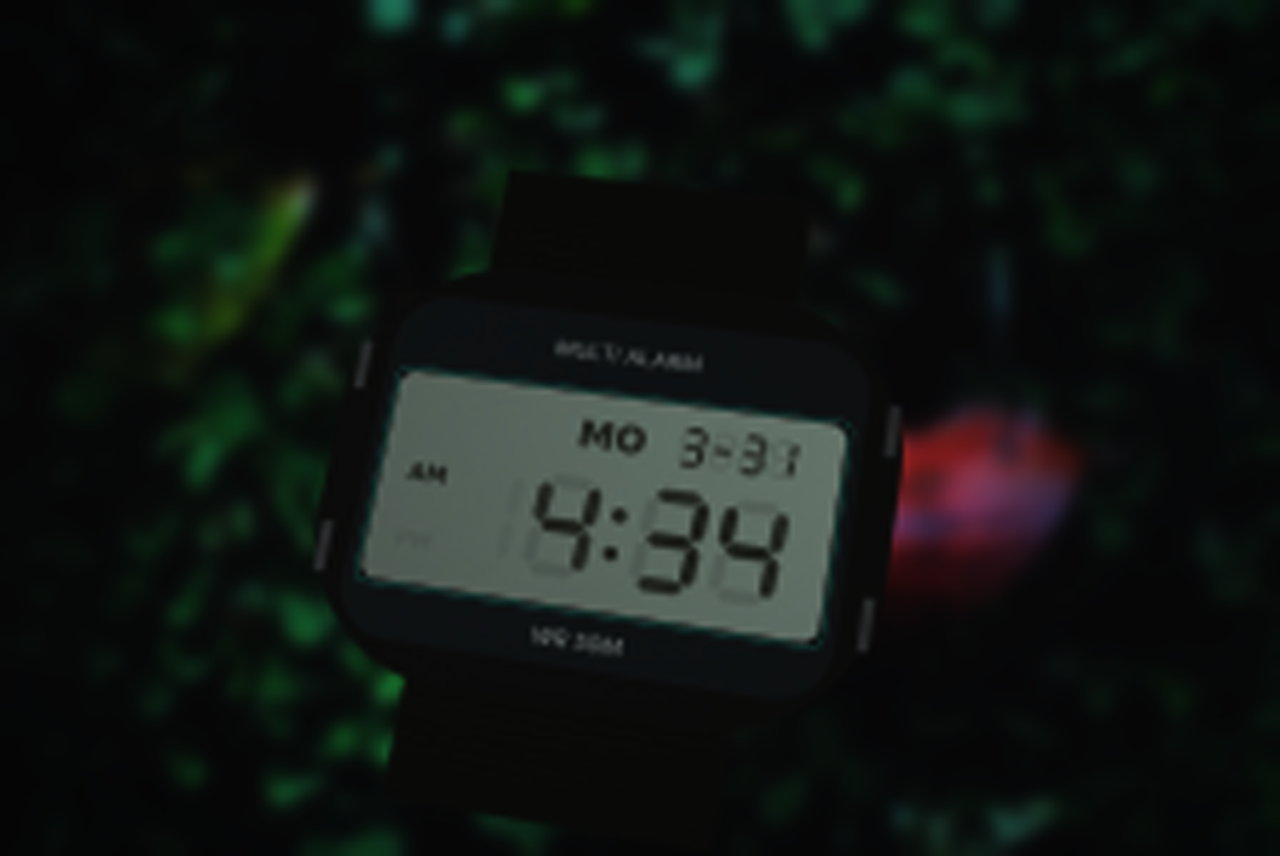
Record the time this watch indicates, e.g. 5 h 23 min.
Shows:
4 h 34 min
